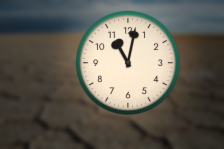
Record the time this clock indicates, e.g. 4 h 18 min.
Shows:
11 h 02 min
